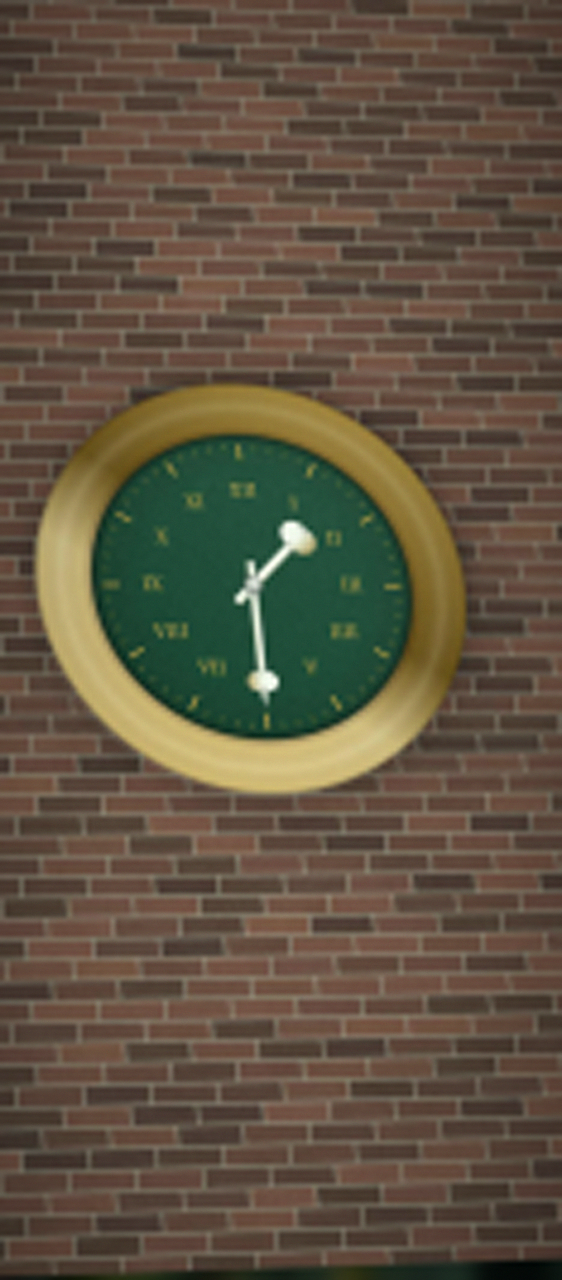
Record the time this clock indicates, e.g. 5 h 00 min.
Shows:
1 h 30 min
